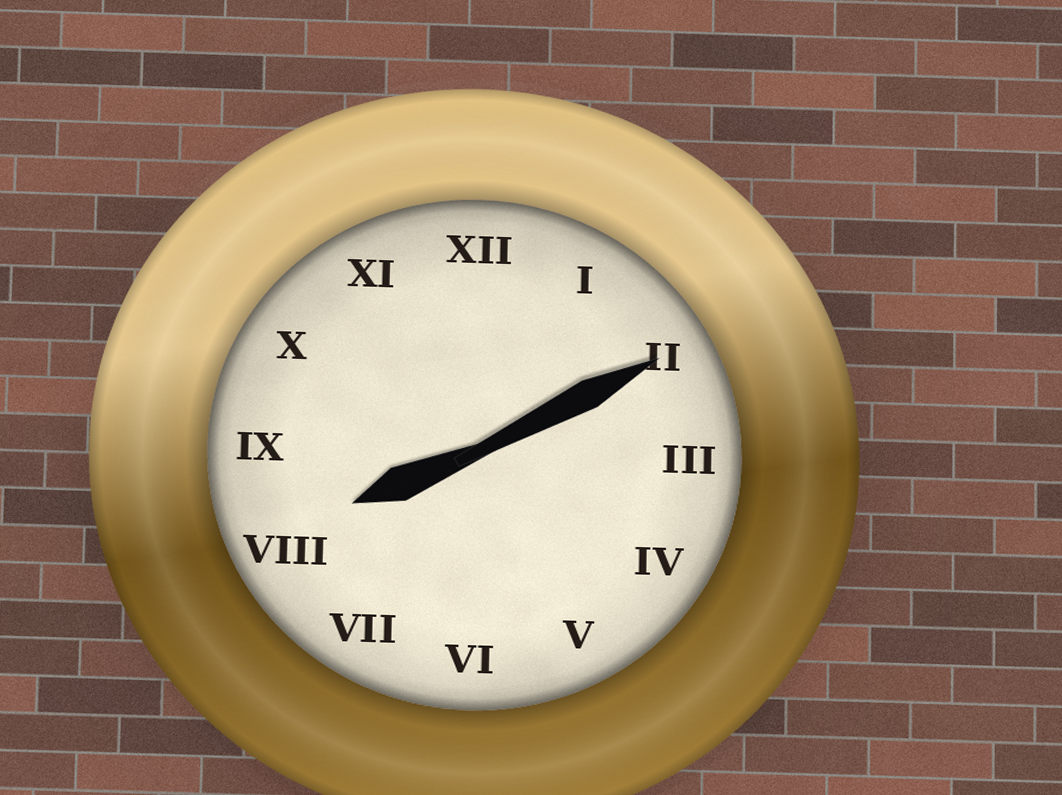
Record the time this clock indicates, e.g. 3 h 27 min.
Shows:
8 h 10 min
